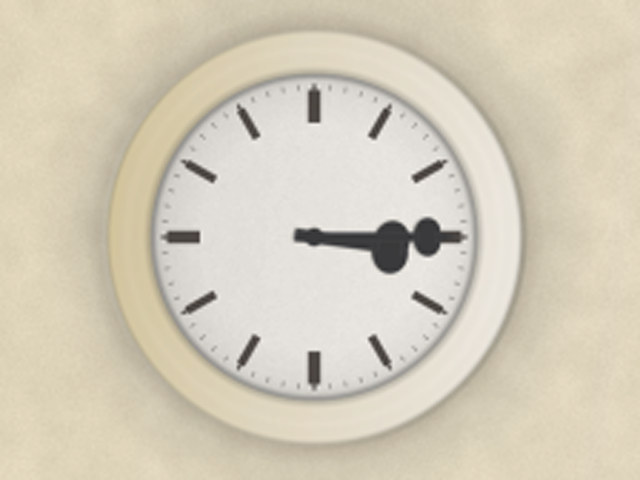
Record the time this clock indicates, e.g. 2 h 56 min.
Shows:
3 h 15 min
